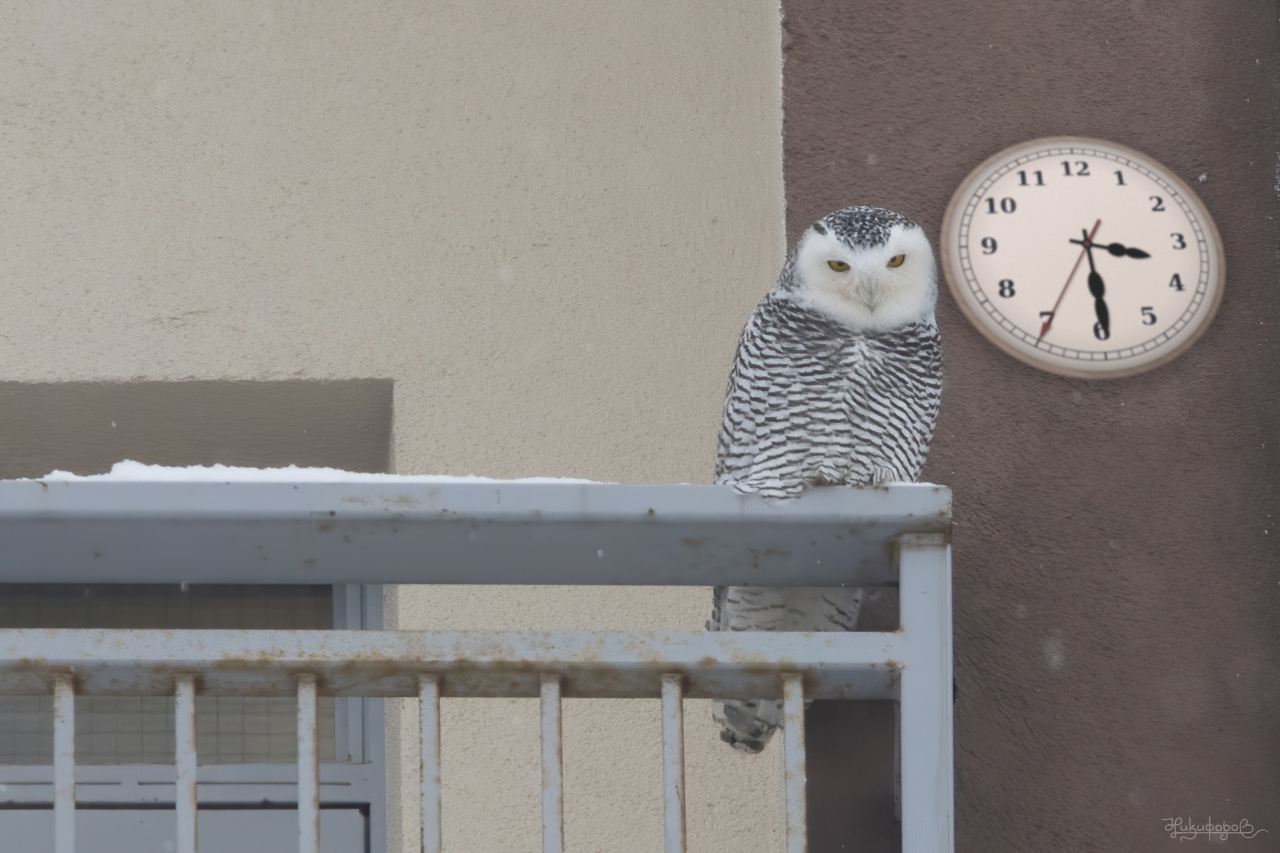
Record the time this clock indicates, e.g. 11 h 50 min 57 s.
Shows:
3 h 29 min 35 s
